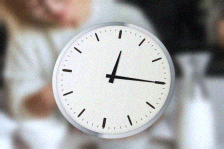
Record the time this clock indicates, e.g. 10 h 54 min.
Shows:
12 h 15 min
